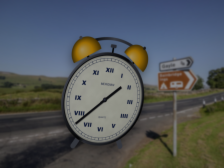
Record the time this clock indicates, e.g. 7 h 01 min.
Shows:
1 h 38 min
